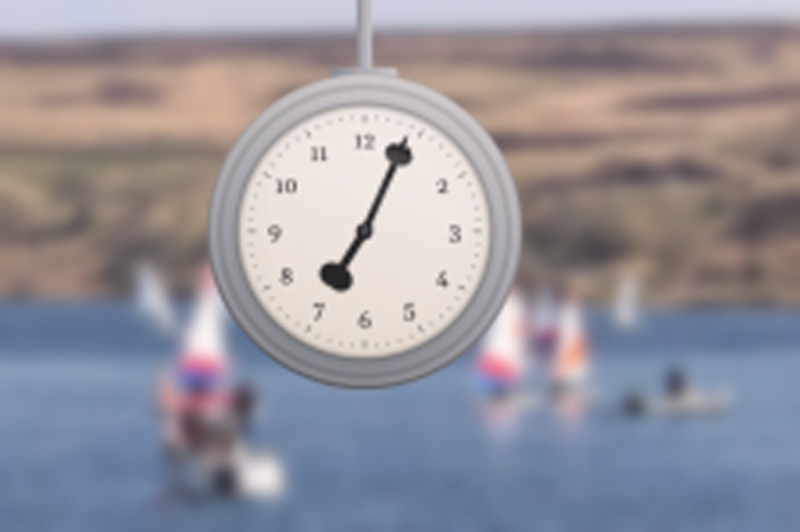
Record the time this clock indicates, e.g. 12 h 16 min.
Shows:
7 h 04 min
